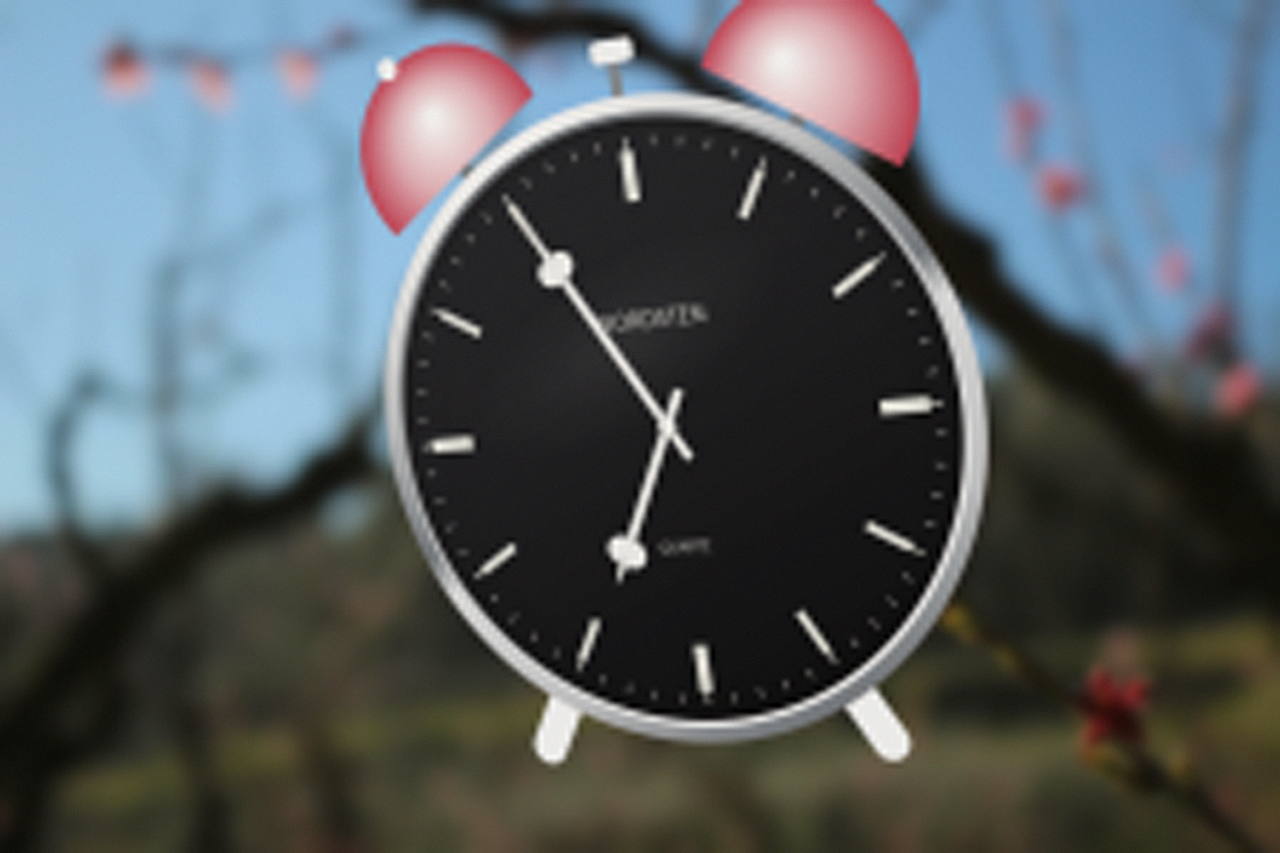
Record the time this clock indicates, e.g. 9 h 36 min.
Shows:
6 h 55 min
